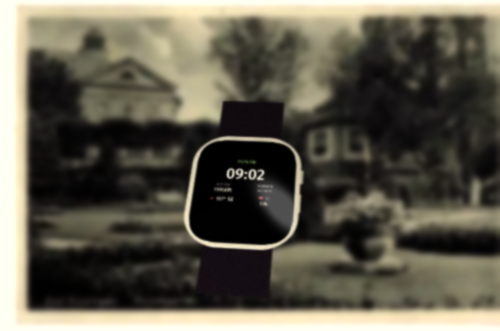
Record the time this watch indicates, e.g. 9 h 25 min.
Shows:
9 h 02 min
